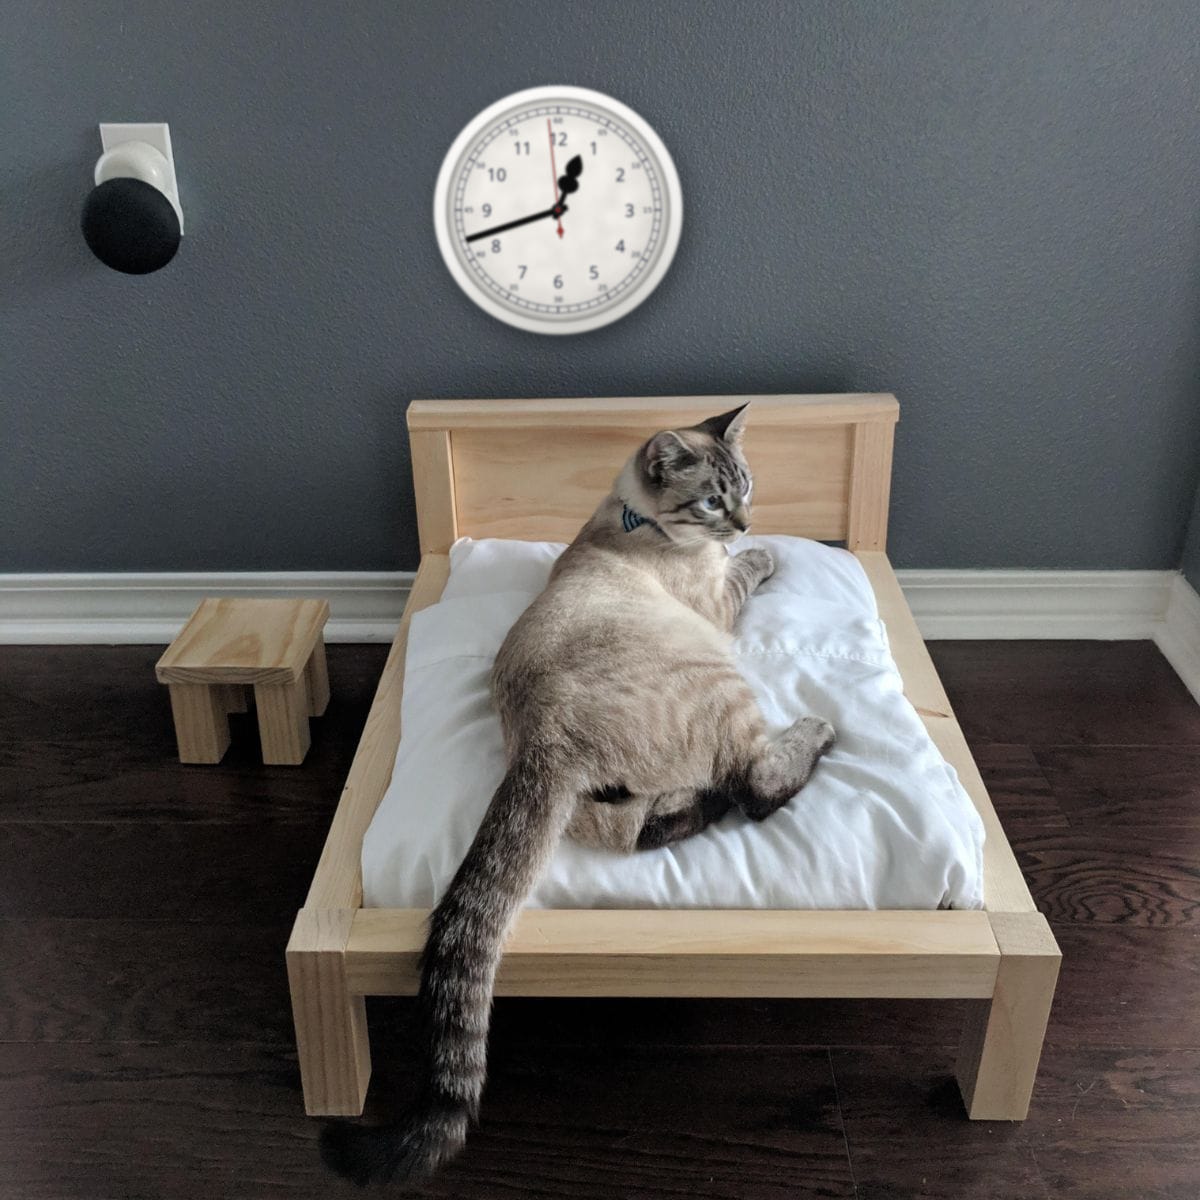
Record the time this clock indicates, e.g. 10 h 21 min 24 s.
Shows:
12 h 41 min 59 s
